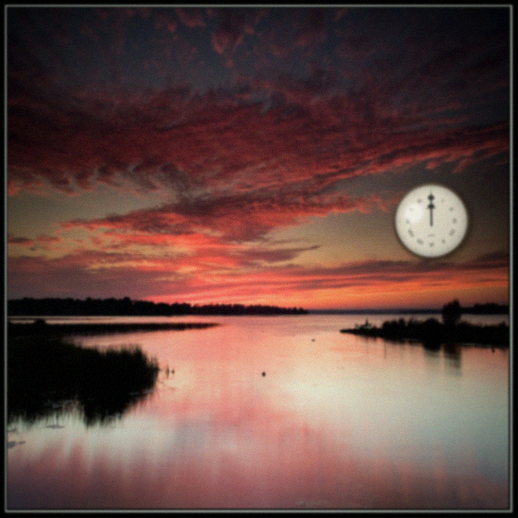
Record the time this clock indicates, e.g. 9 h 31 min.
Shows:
12 h 00 min
